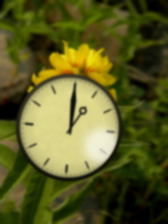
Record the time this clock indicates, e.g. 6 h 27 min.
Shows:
1 h 00 min
